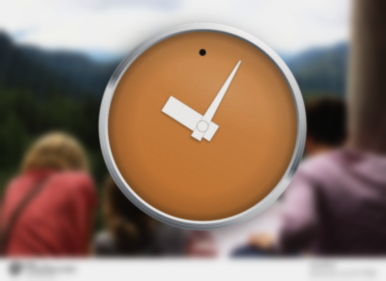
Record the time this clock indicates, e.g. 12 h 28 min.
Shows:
10 h 05 min
